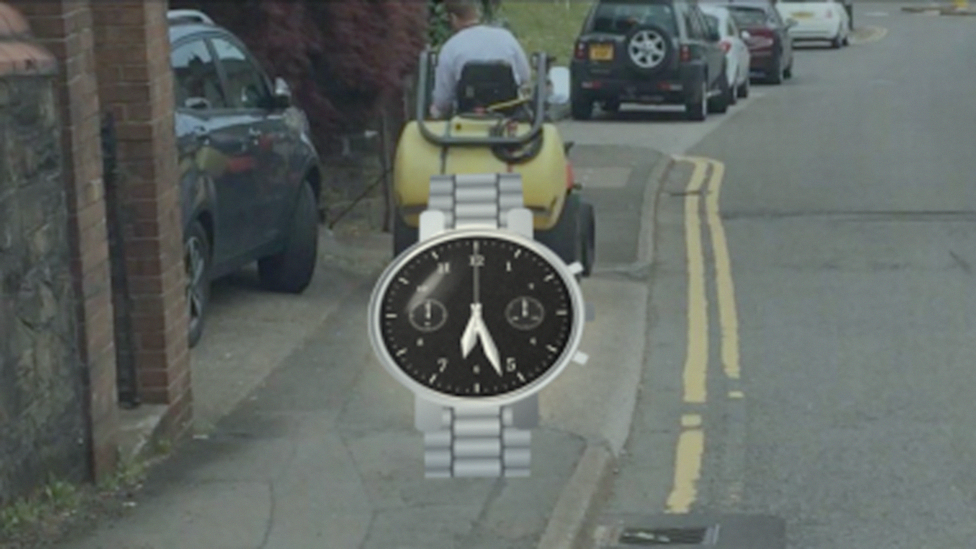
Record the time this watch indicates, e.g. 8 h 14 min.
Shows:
6 h 27 min
